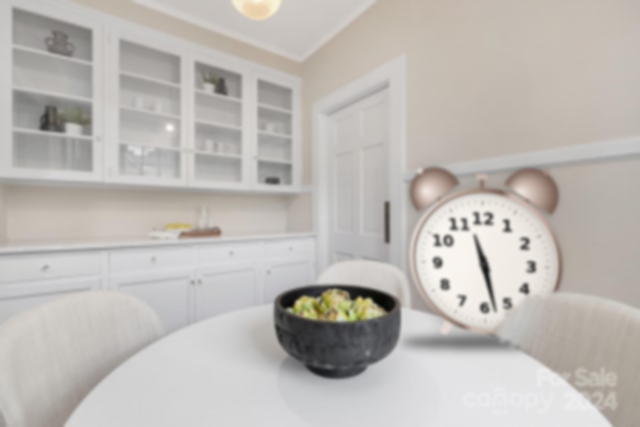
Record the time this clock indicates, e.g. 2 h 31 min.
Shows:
11 h 28 min
